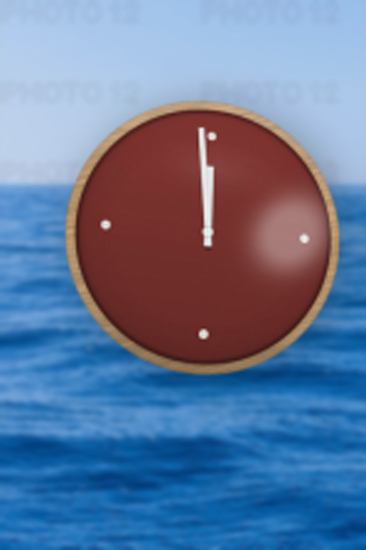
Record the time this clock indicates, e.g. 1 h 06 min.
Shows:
11 h 59 min
